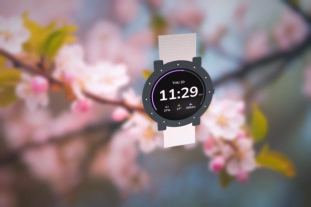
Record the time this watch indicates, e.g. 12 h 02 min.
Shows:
11 h 29 min
